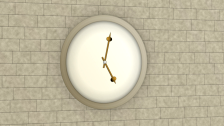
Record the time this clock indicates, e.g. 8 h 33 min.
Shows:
5 h 02 min
